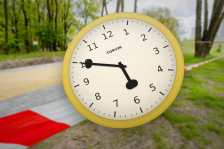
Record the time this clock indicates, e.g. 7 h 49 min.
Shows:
5 h 50 min
